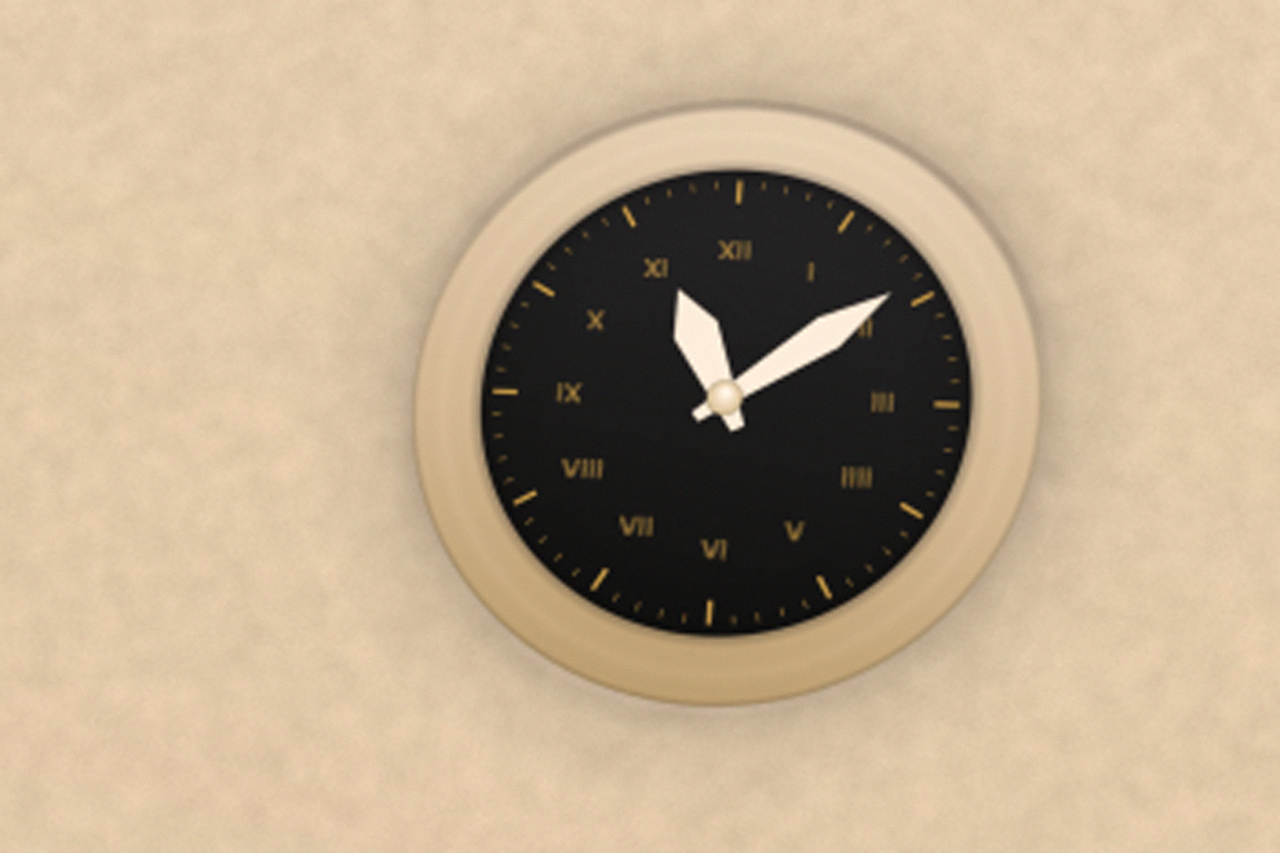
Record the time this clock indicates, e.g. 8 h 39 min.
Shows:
11 h 09 min
